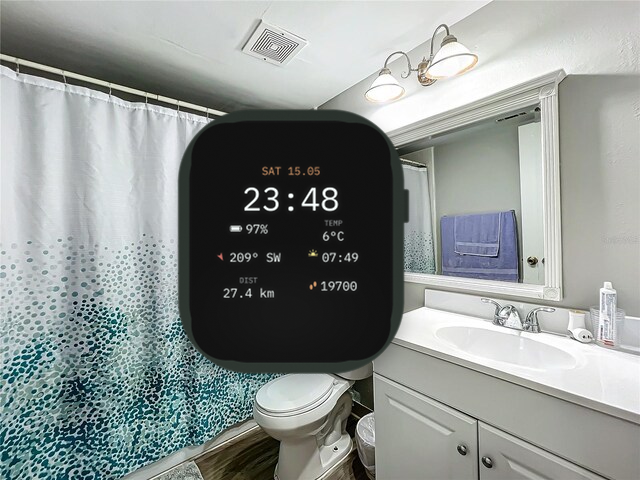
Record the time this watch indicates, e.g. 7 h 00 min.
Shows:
23 h 48 min
